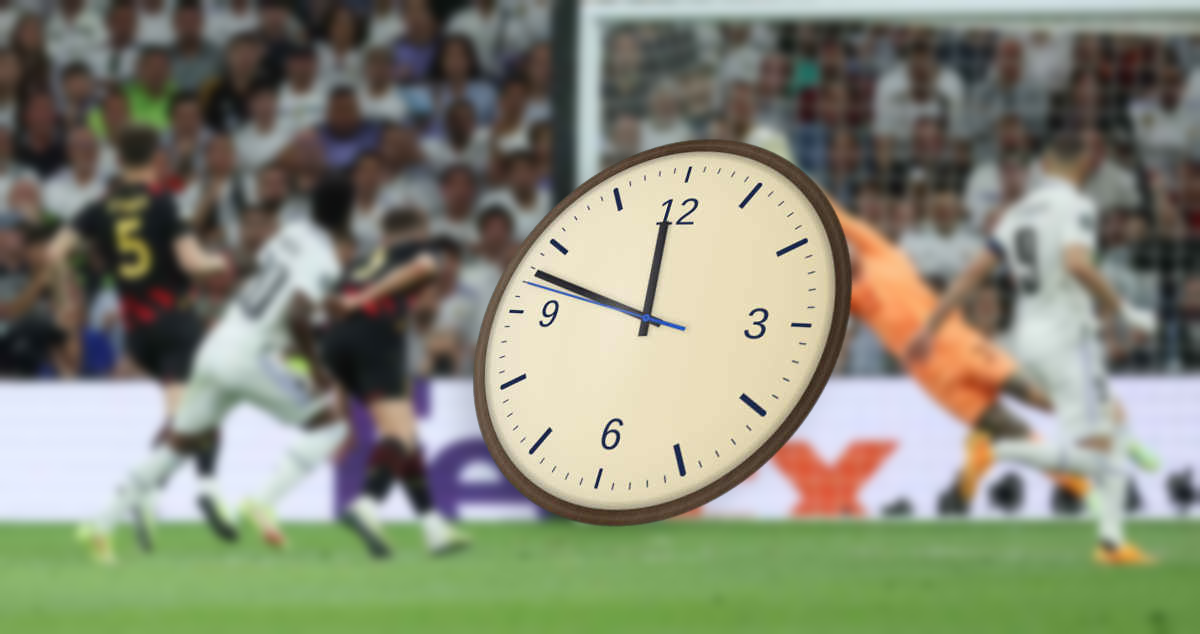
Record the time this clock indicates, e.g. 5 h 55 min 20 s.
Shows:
11 h 47 min 47 s
